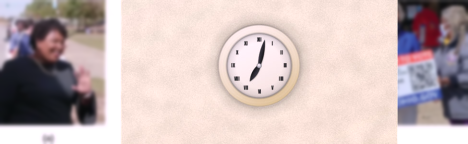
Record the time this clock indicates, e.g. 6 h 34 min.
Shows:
7 h 02 min
